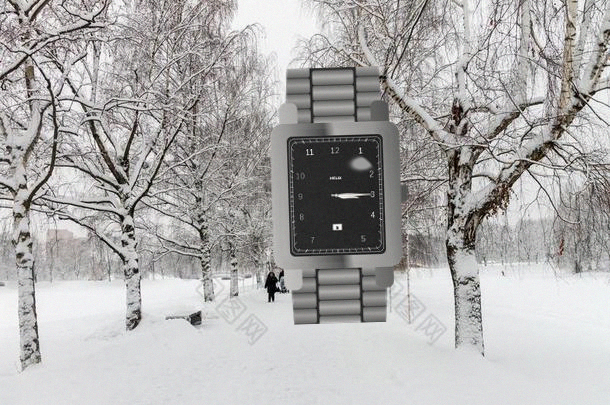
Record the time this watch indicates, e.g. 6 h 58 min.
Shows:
3 h 15 min
